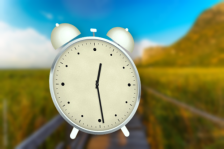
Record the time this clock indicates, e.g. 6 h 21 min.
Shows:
12 h 29 min
